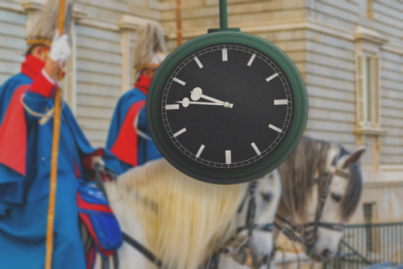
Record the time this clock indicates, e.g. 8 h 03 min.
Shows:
9 h 46 min
